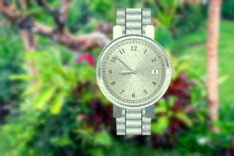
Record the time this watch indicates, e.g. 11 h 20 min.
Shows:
8 h 52 min
